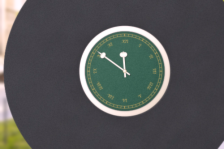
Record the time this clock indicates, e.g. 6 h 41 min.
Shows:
11 h 51 min
